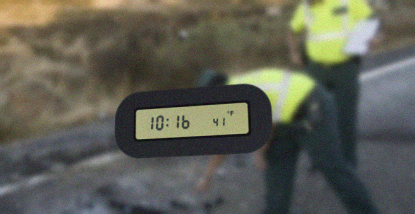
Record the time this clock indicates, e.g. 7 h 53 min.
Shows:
10 h 16 min
